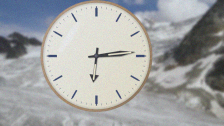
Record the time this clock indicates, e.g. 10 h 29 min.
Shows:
6 h 14 min
